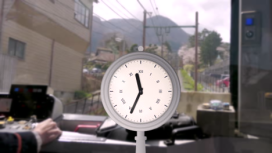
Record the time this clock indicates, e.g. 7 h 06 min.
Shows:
11 h 34 min
